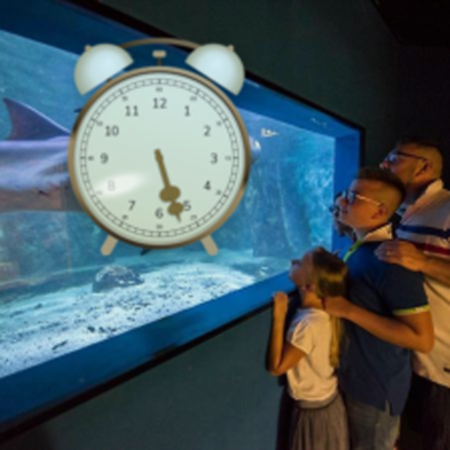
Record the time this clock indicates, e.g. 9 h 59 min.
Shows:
5 h 27 min
